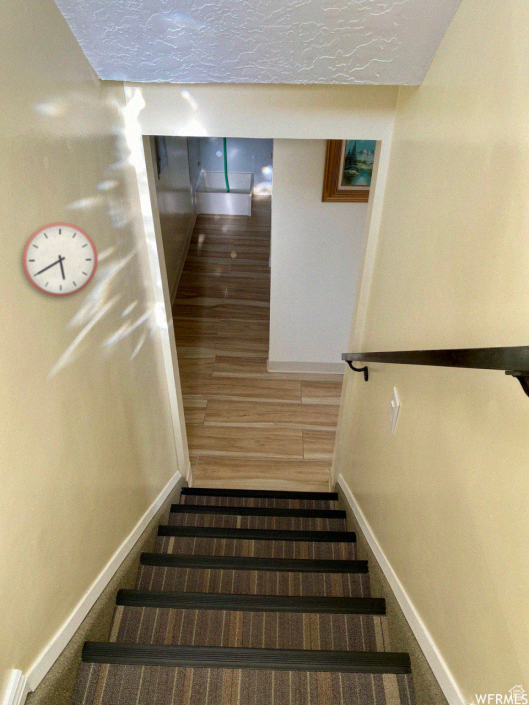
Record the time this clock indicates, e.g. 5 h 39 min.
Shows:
5 h 40 min
